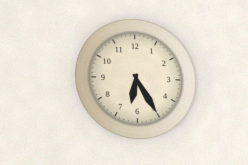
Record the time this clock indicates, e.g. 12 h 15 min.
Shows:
6 h 25 min
